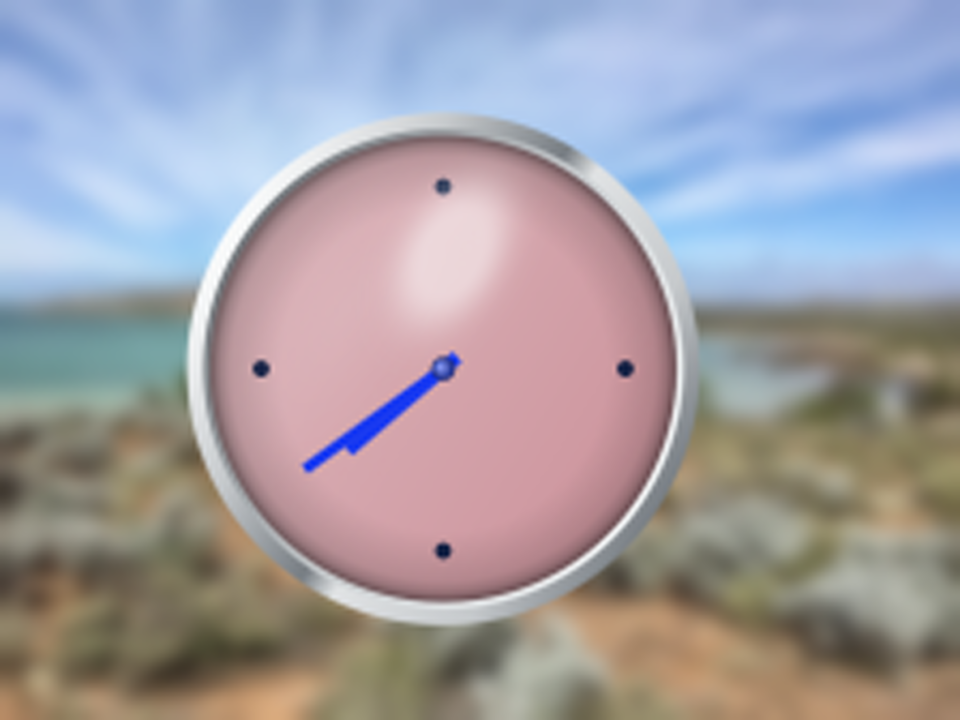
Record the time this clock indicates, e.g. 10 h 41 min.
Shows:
7 h 39 min
